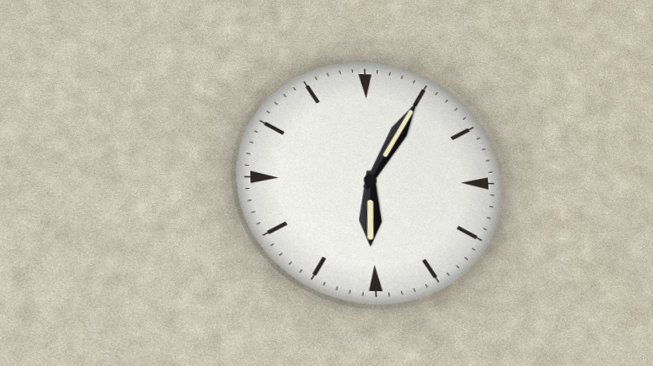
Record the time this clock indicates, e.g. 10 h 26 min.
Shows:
6 h 05 min
